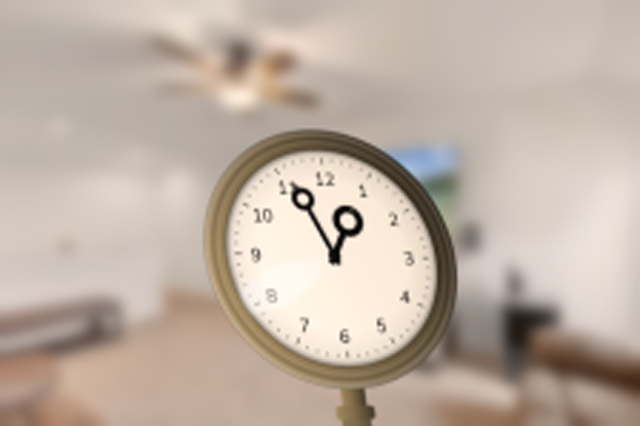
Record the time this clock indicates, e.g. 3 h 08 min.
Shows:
12 h 56 min
